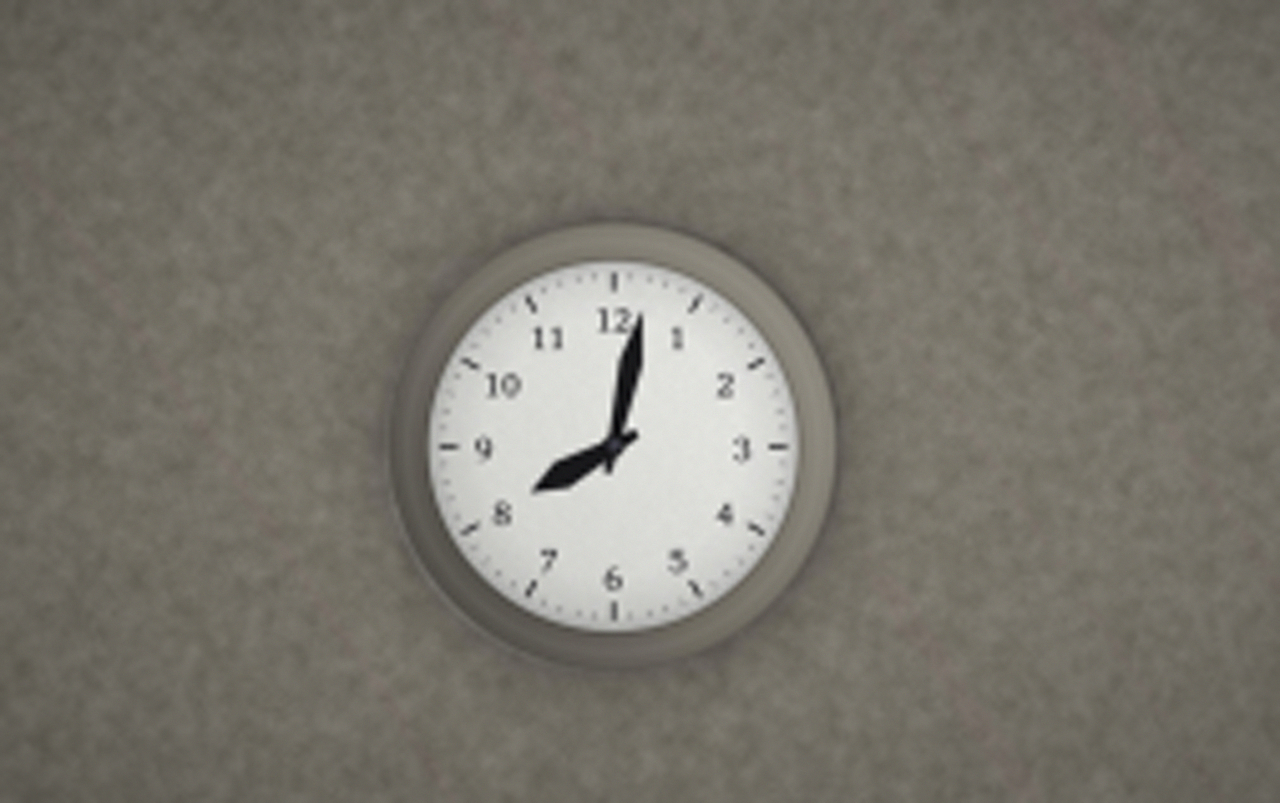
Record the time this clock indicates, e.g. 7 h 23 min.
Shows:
8 h 02 min
